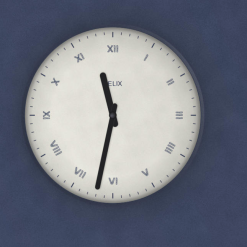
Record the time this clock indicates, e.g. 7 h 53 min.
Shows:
11 h 32 min
